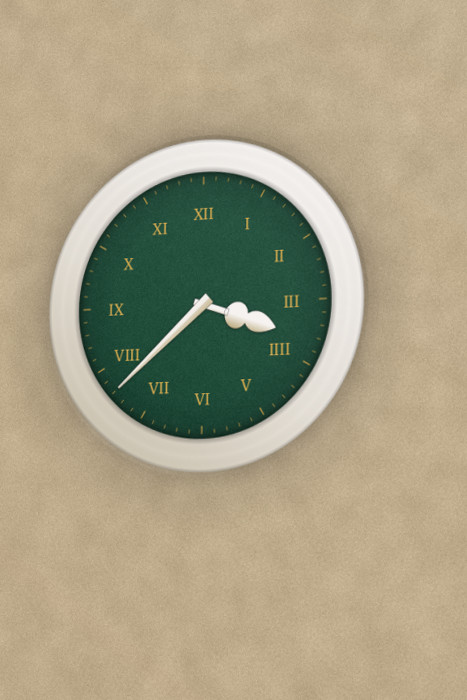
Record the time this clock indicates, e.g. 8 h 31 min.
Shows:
3 h 38 min
